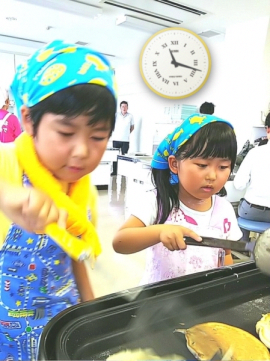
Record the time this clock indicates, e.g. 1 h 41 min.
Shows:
11 h 18 min
